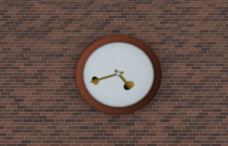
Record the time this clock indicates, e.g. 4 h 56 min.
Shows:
4 h 42 min
